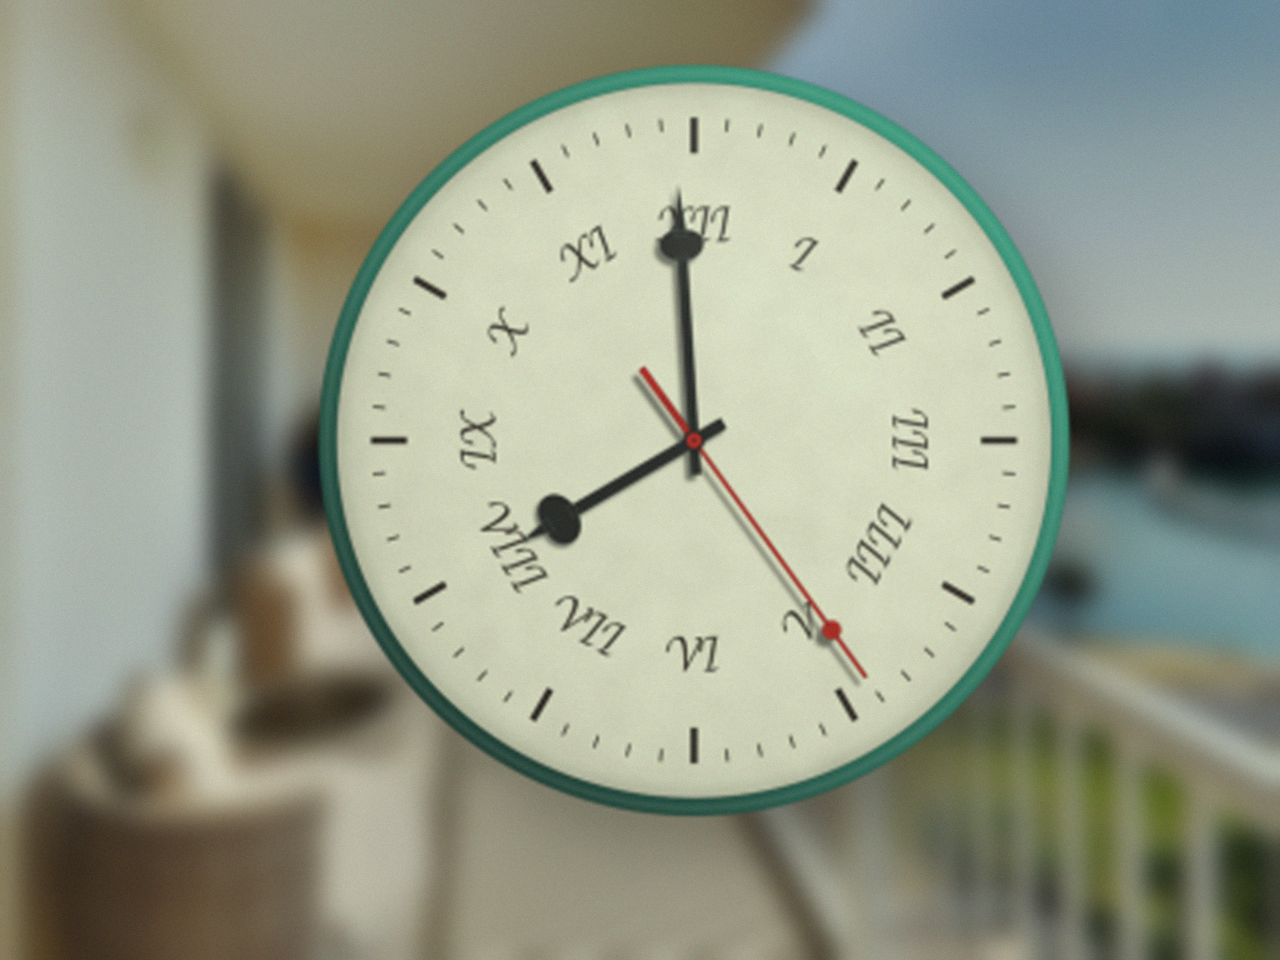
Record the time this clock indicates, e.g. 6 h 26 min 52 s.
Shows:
7 h 59 min 24 s
